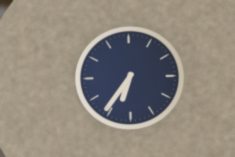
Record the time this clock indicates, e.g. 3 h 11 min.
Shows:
6 h 36 min
